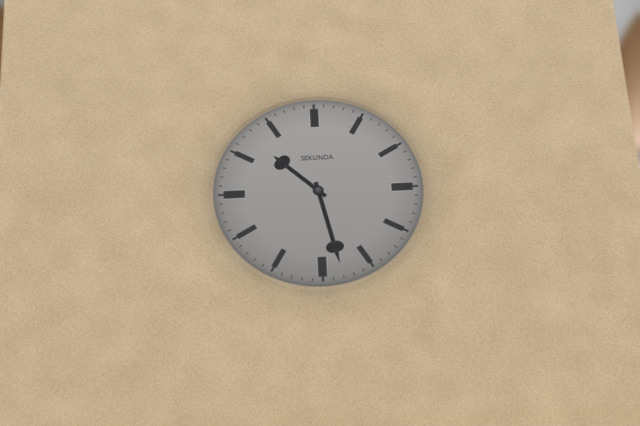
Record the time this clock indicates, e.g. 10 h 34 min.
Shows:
10 h 28 min
